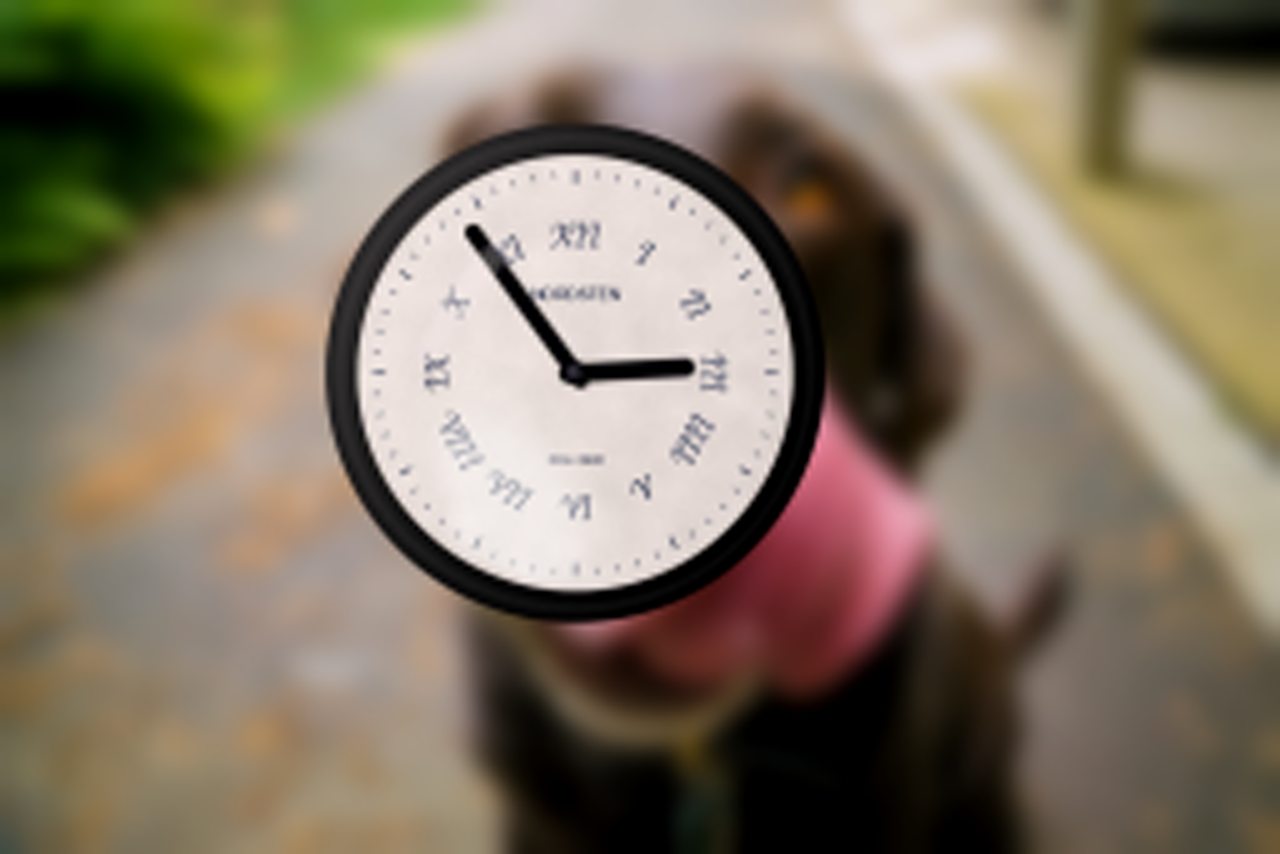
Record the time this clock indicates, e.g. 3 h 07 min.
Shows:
2 h 54 min
